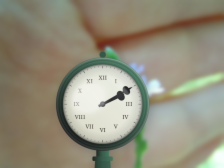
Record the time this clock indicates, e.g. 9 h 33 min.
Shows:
2 h 10 min
